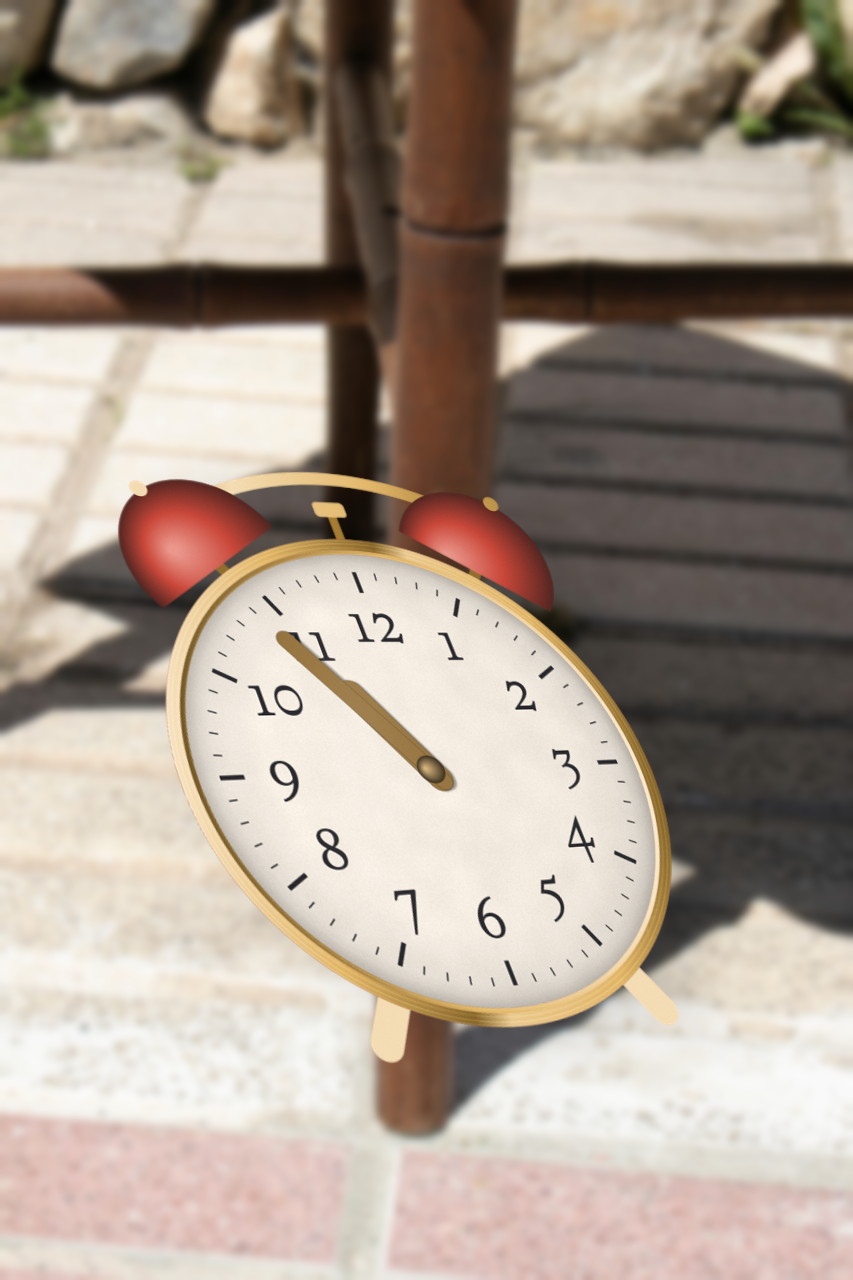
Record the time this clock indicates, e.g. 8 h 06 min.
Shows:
10 h 54 min
